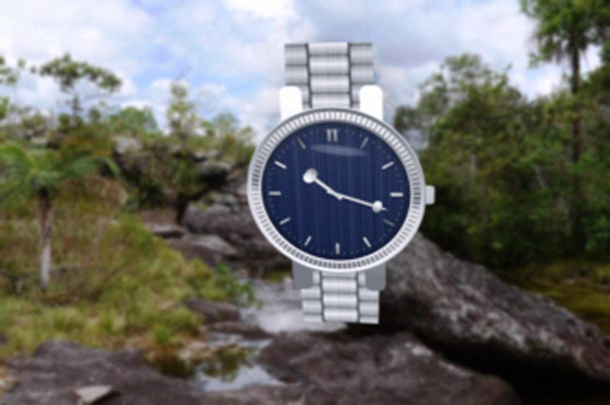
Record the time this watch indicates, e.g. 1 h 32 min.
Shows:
10 h 18 min
